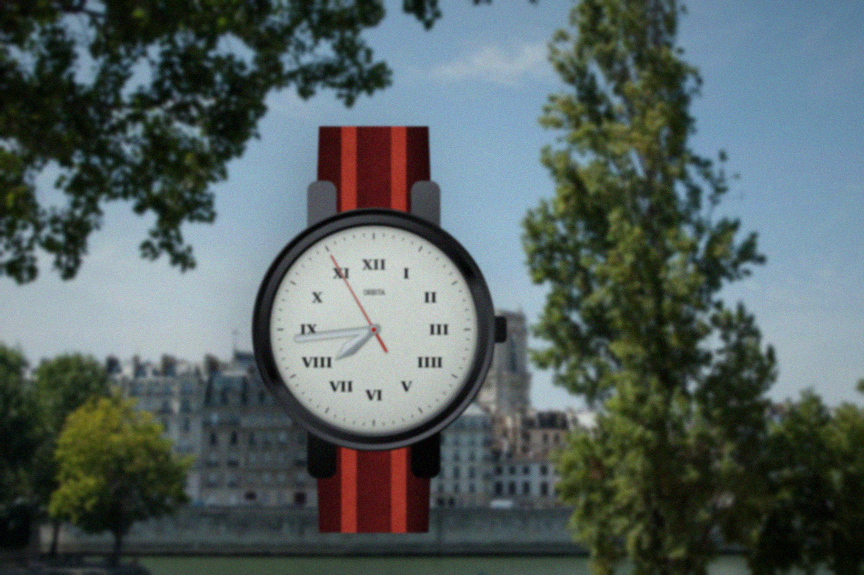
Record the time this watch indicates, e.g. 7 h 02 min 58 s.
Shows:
7 h 43 min 55 s
